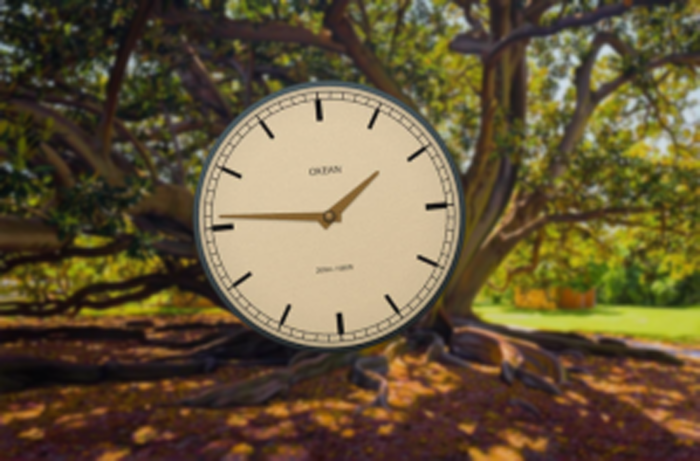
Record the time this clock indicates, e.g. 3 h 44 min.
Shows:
1 h 46 min
